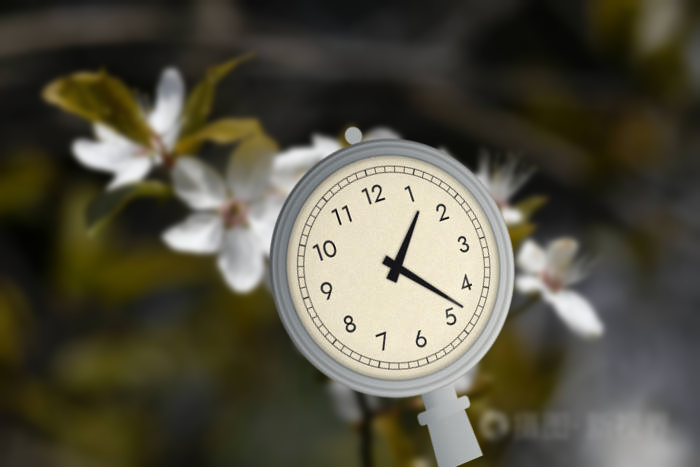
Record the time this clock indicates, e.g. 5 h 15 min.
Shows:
1 h 23 min
